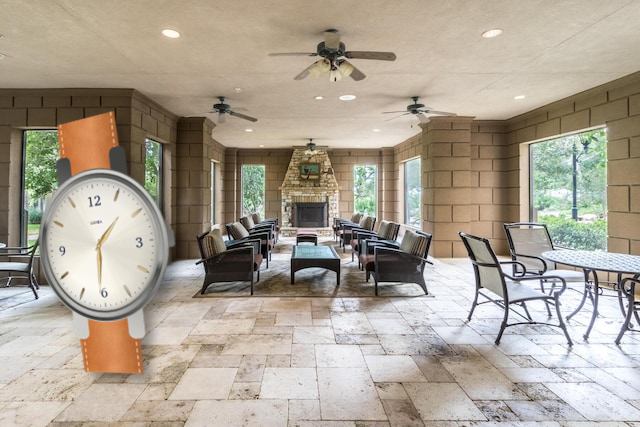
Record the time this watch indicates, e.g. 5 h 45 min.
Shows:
1 h 31 min
